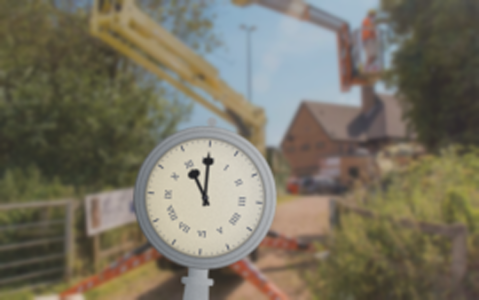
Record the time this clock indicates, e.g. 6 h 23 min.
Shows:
11 h 00 min
